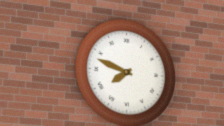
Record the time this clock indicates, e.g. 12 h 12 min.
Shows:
7 h 48 min
